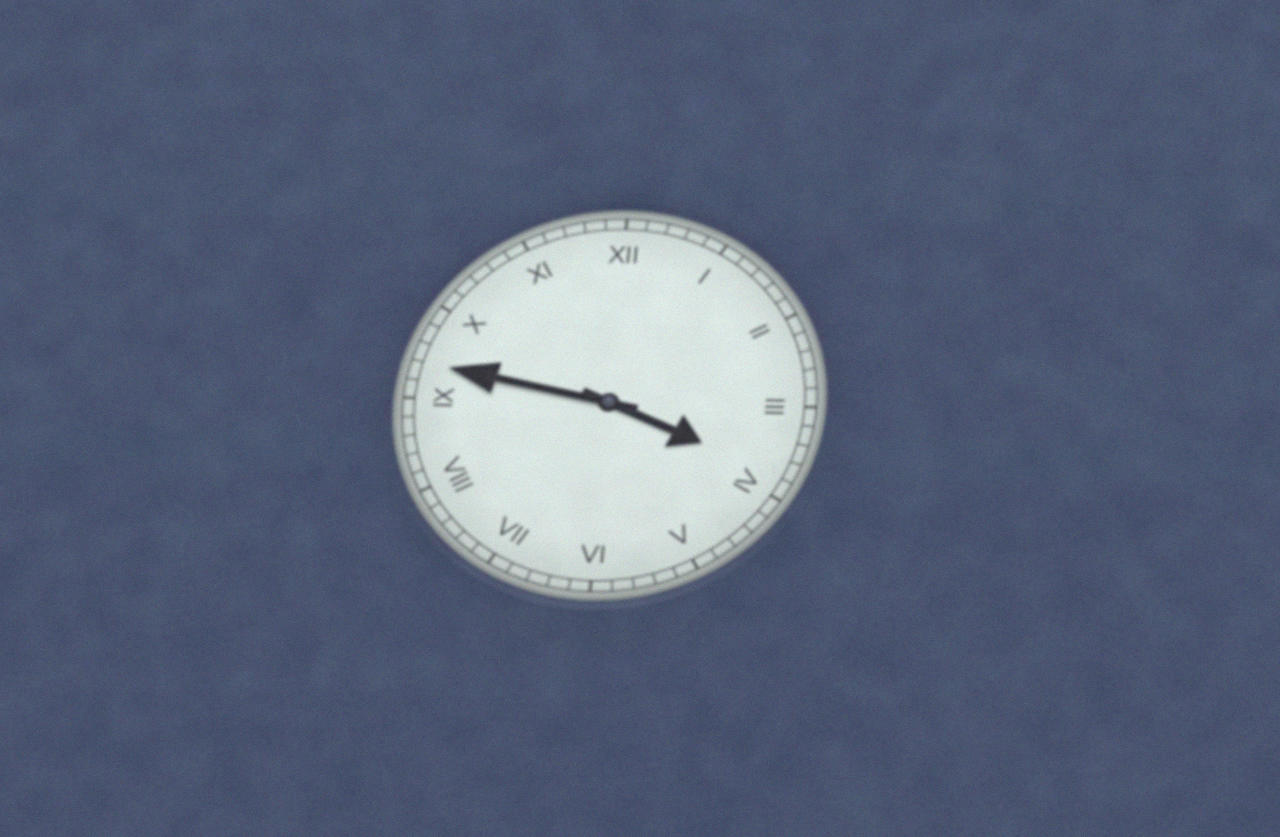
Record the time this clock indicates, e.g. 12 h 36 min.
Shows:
3 h 47 min
